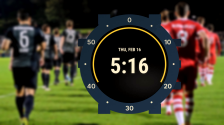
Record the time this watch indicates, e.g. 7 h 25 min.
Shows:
5 h 16 min
